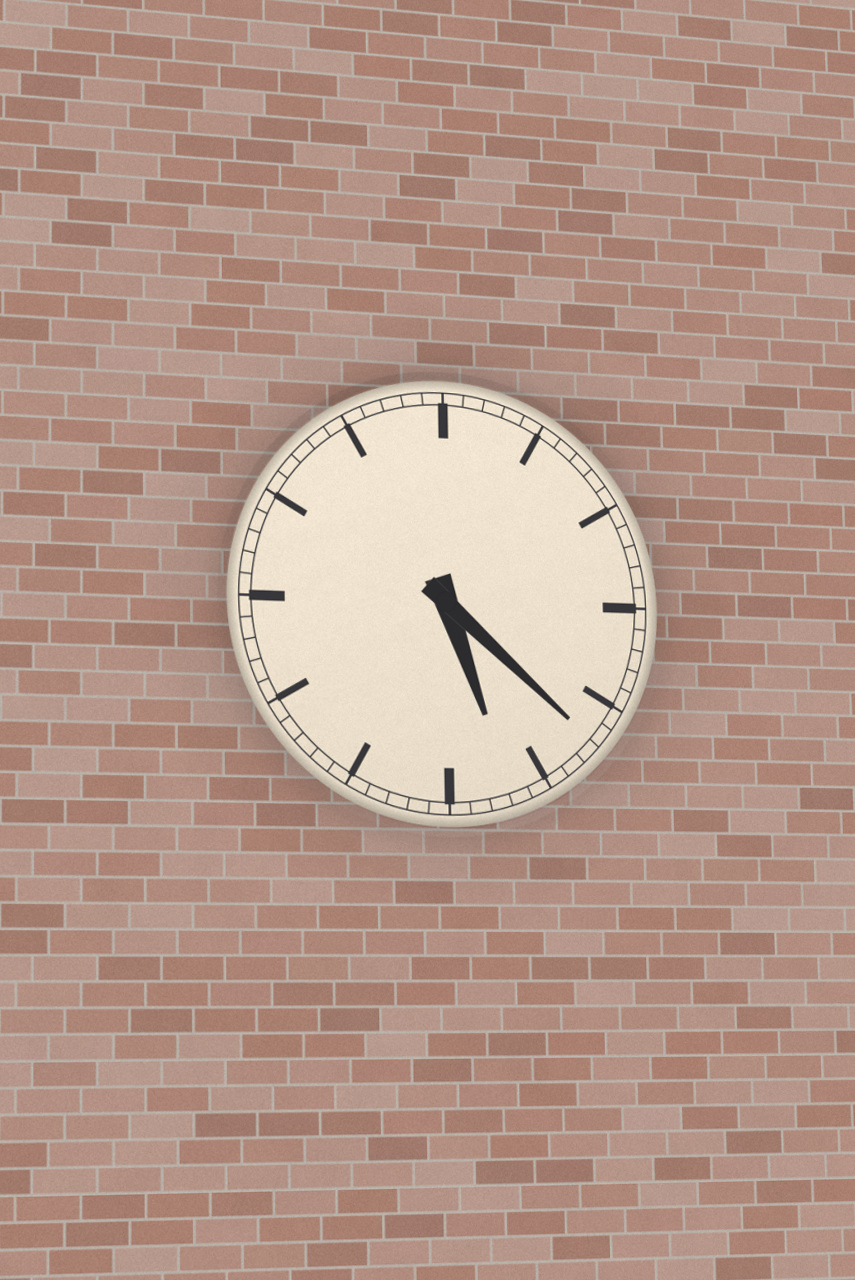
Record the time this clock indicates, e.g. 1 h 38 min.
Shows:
5 h 22 min
